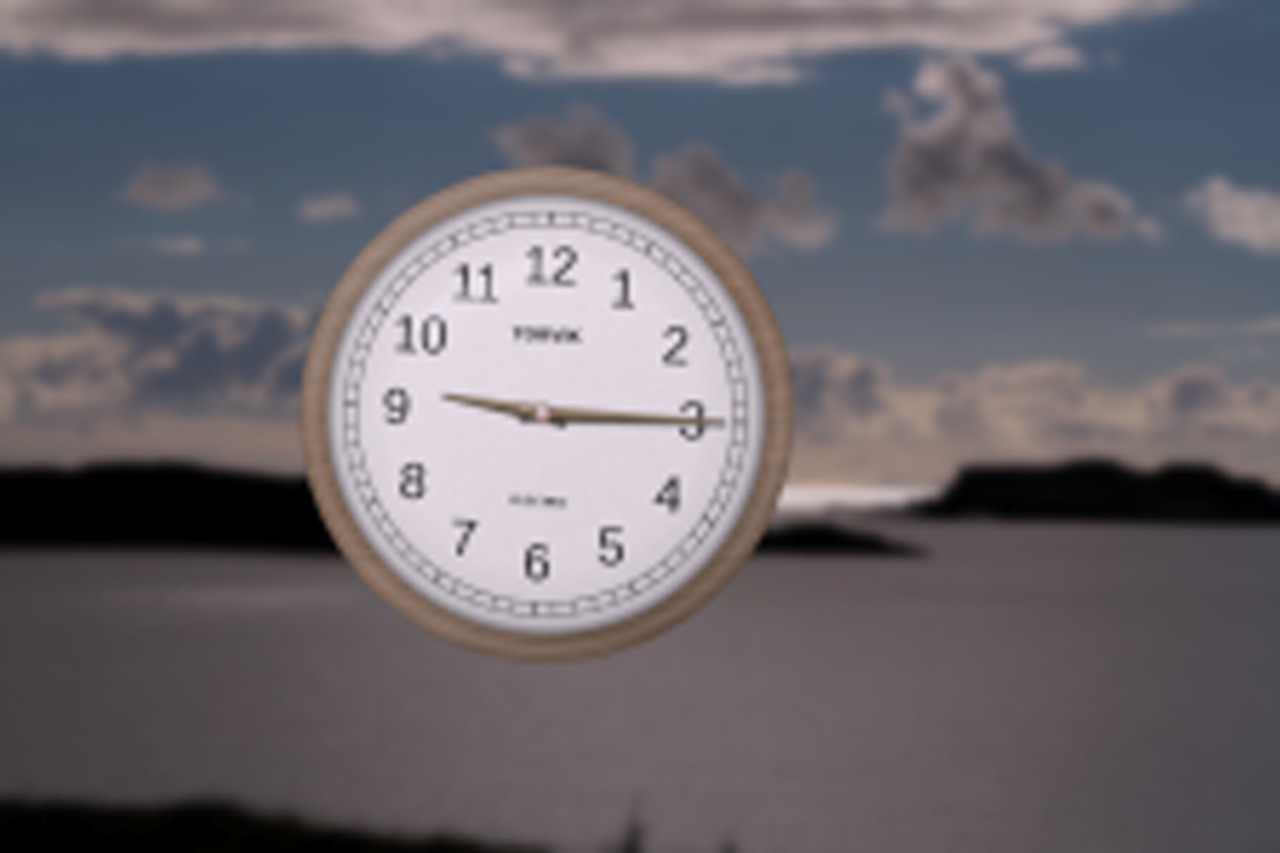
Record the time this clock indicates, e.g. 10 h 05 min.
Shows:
9 h 15 min
